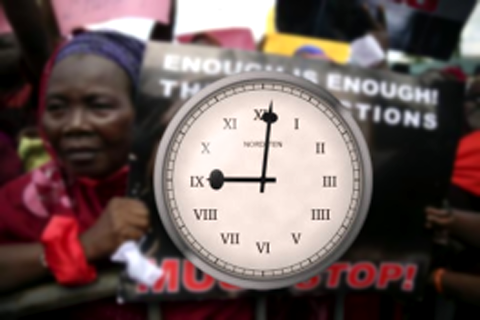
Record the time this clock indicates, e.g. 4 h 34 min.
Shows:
9 h 01 min
